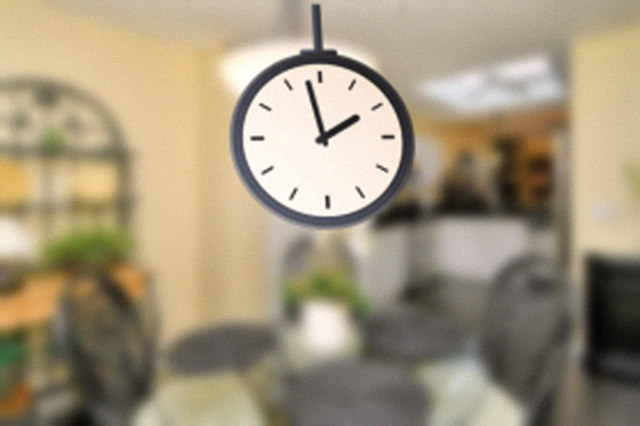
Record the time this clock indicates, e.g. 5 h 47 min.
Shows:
1 h 58 min
